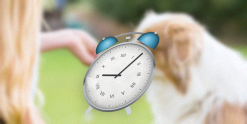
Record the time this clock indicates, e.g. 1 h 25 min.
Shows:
9 h 07 min
